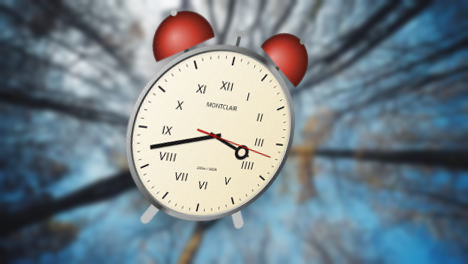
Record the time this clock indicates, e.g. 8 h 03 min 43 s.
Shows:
3 h 42 min 17 s
